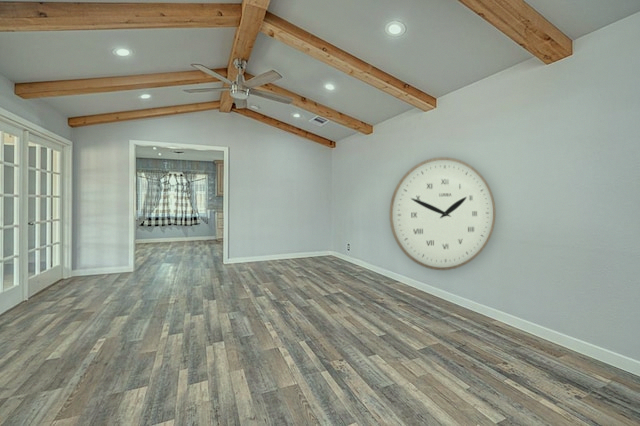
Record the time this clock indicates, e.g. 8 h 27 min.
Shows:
1 h 49 min
